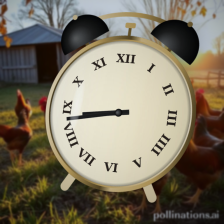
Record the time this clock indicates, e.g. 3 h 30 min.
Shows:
8 h 43 min
